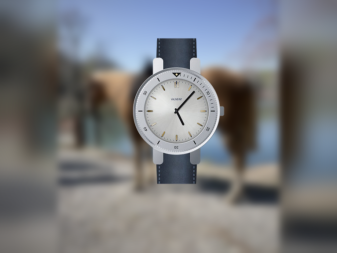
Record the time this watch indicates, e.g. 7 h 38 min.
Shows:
5 h 07 min
